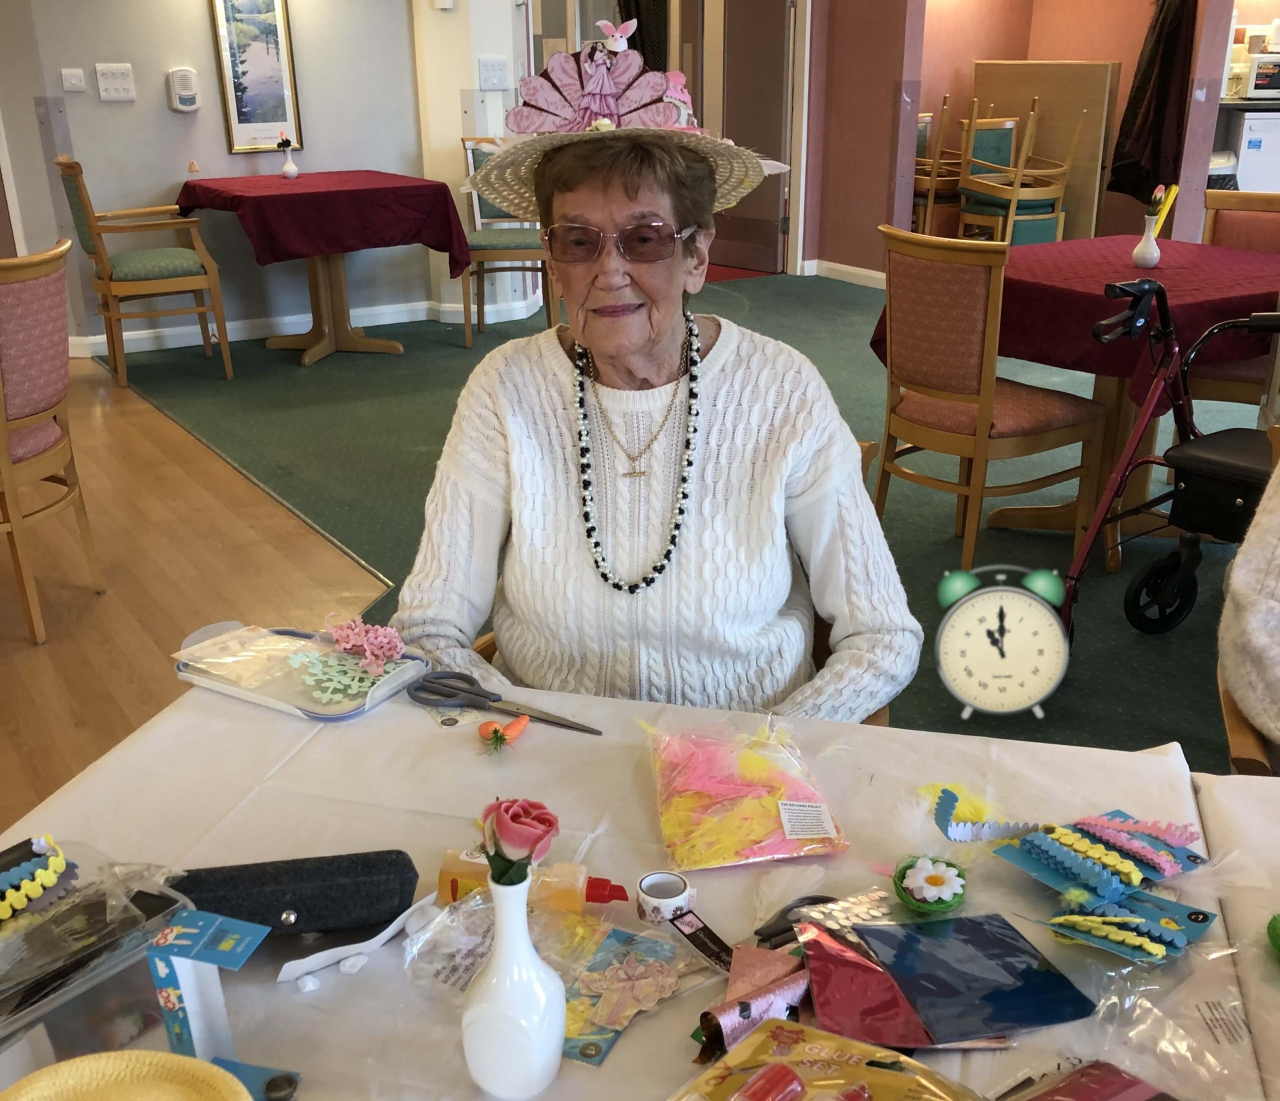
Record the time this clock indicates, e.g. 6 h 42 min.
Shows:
11 h 00 min
